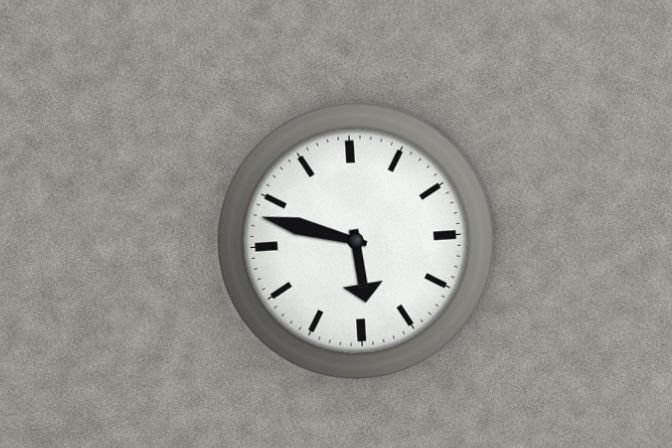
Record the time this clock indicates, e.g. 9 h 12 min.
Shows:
5 h 48 min
